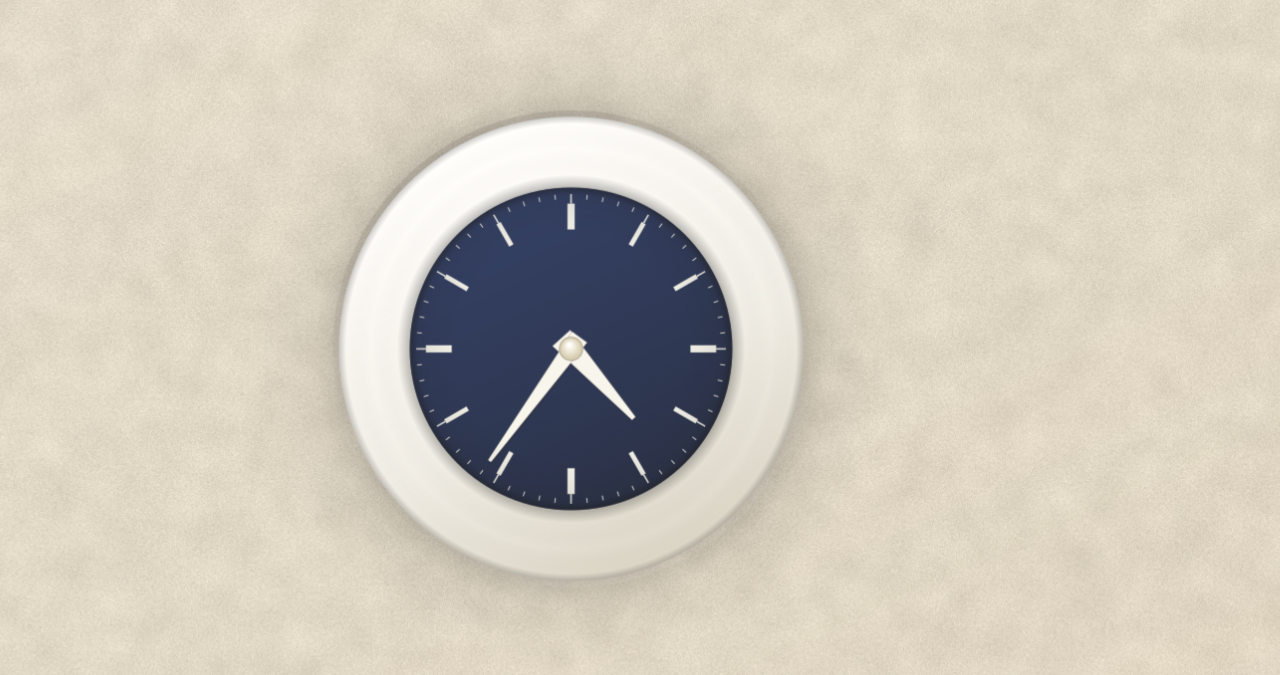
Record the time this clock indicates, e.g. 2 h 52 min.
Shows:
4 h 36 min
